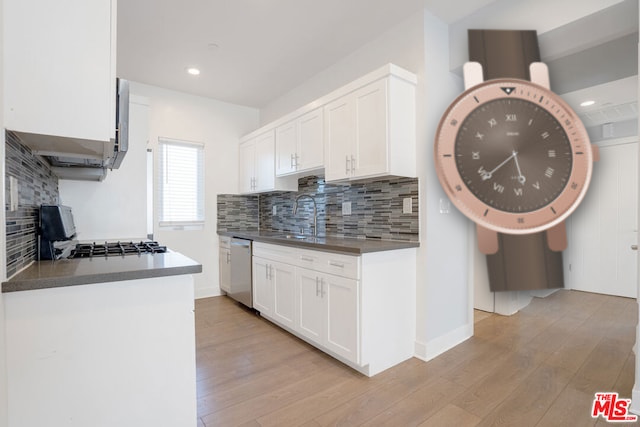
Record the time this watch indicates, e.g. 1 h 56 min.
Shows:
5 h 39 min
